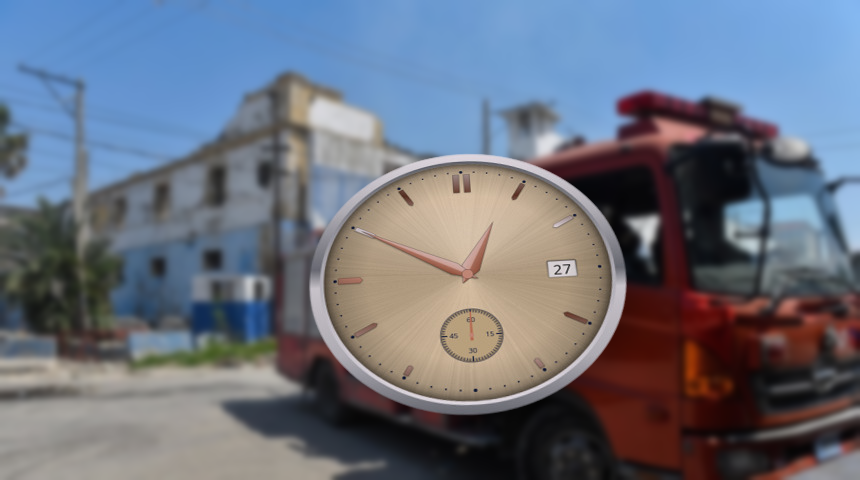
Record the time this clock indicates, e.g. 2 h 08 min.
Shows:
12 h 50 min
